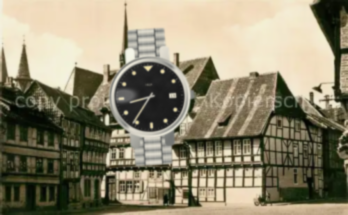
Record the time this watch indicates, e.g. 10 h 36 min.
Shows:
8 h 36 min
